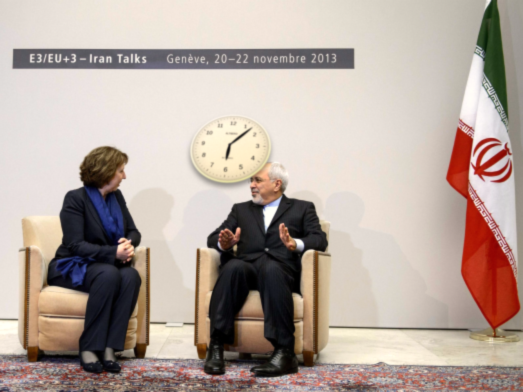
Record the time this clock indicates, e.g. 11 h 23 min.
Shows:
6 h 07 min
